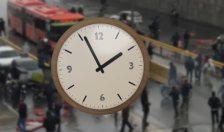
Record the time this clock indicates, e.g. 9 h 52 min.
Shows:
1 h 56 min
